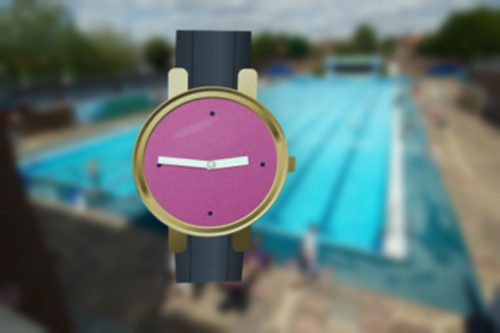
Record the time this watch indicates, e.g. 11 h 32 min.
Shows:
2 h 46 min
